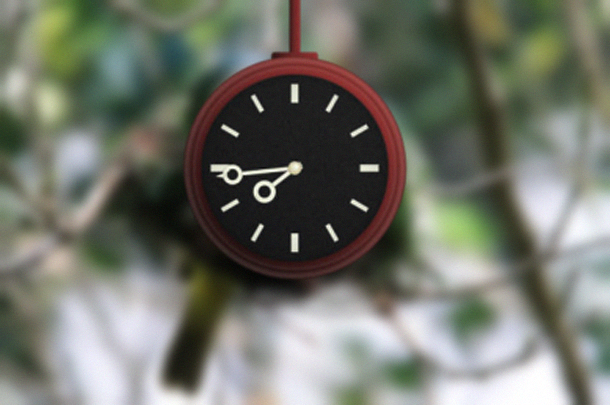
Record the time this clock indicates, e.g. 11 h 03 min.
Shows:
7 h 44 min
